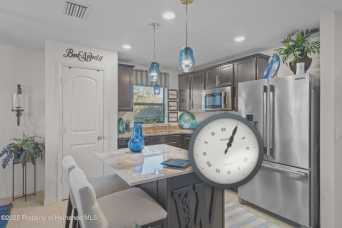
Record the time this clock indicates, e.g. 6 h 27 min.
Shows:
1 h 05 min
